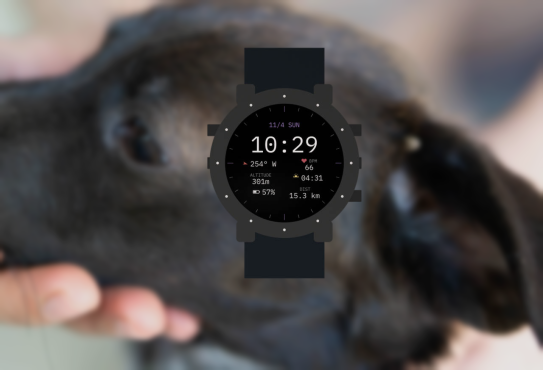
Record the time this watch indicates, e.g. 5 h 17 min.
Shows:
10 h 29 min
